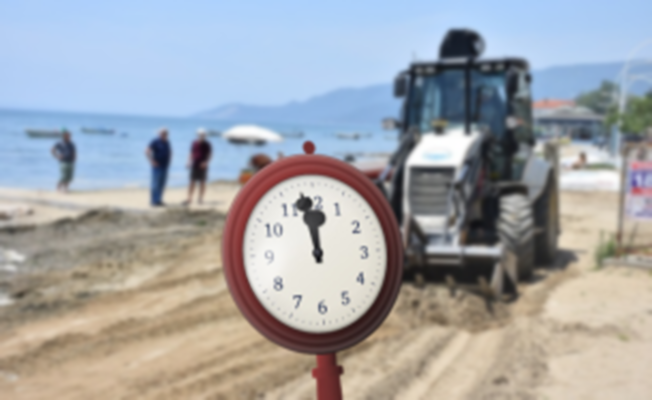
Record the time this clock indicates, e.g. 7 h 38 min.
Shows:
11 h 58 min
